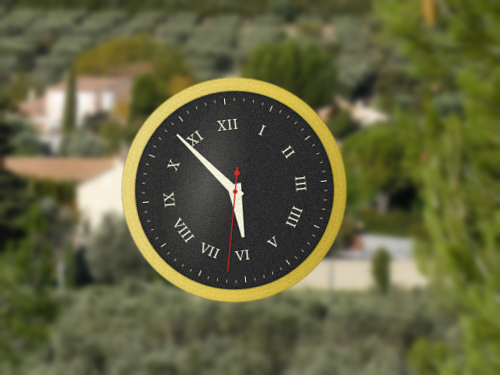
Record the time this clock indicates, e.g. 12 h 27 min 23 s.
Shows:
5 h 53 min 32 s
